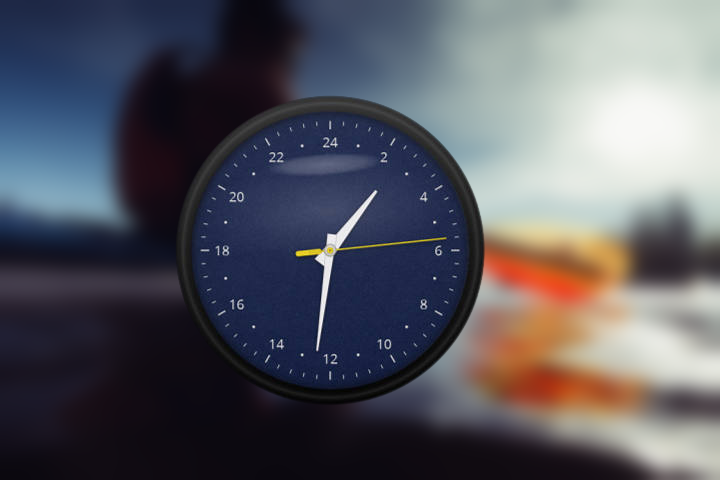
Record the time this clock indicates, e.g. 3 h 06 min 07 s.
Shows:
2 h 31 min 14 s
